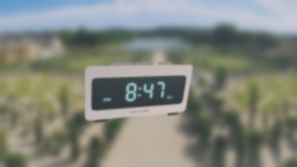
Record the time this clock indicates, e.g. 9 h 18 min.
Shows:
8 h 47 min
